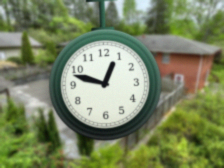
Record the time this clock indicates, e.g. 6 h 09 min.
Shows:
12 h 48 min
